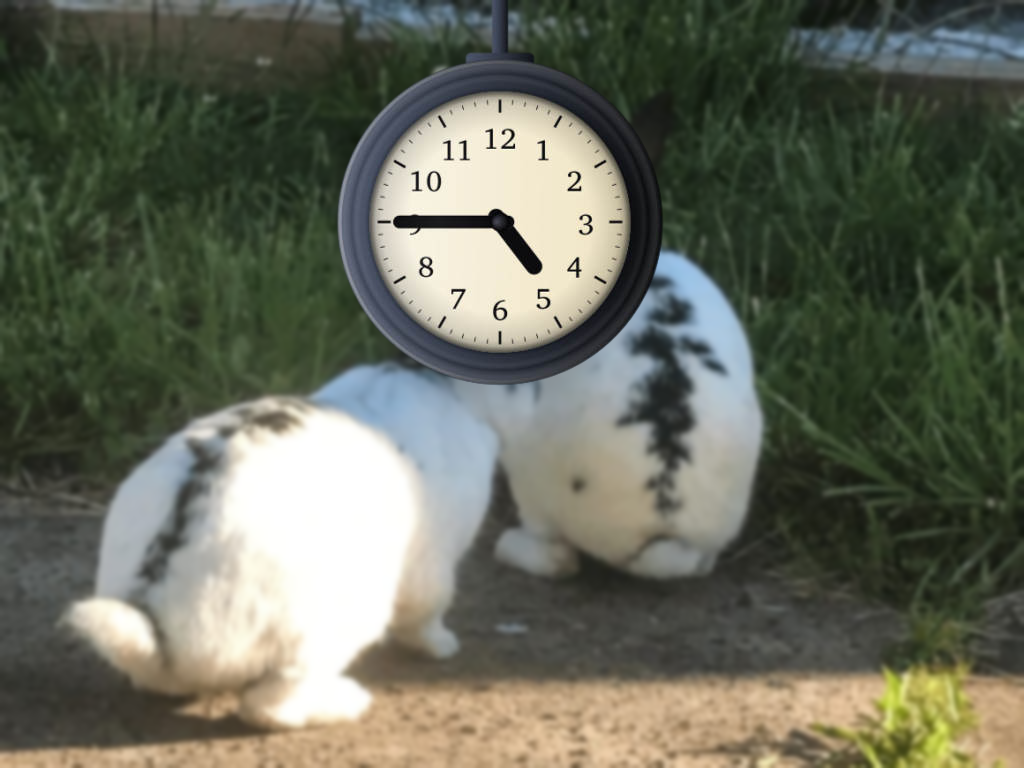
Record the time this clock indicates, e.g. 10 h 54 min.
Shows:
4 h 45 min
